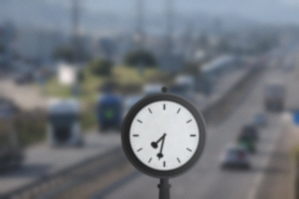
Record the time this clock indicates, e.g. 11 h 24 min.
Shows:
7 h 32 min
